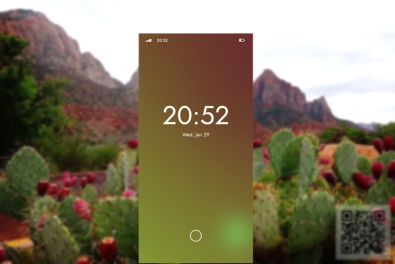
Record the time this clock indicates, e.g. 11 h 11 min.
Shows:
20 h 52 min
